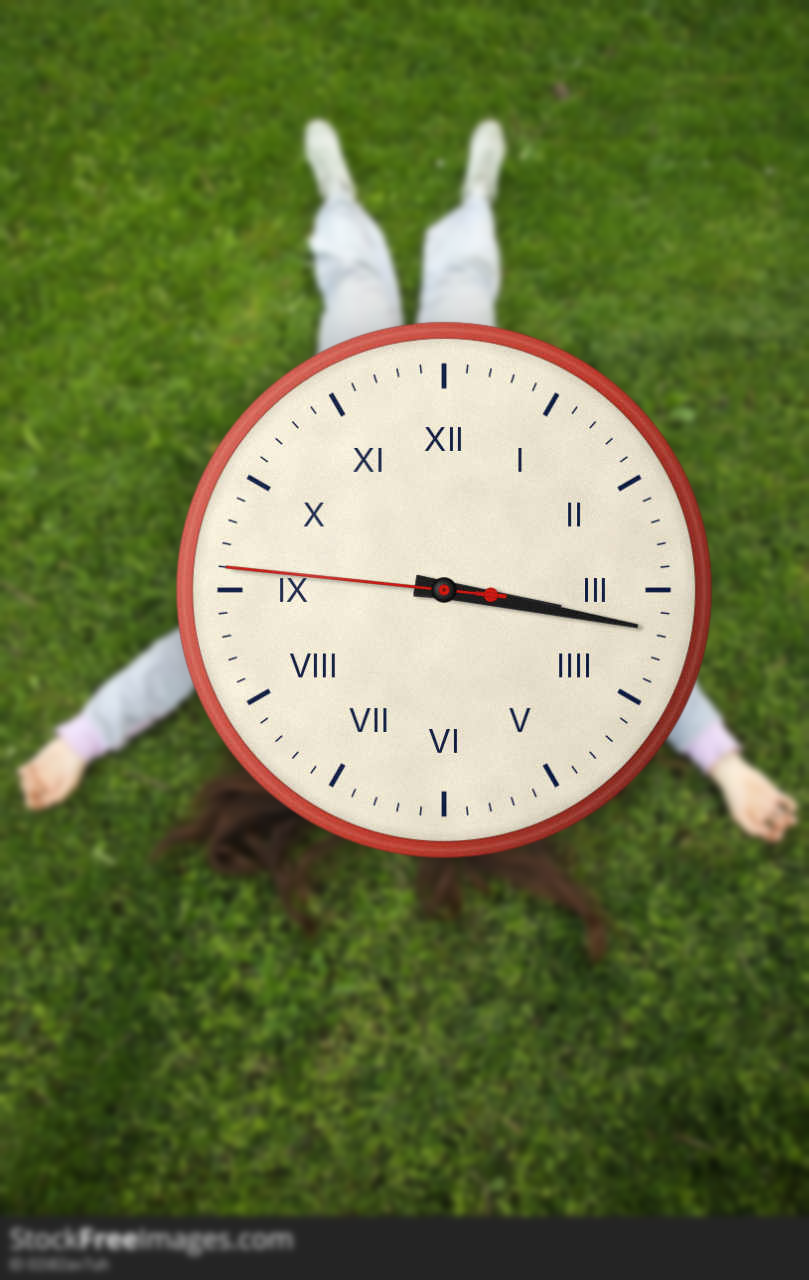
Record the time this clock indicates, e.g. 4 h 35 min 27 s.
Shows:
3 h 16 min 46 s
